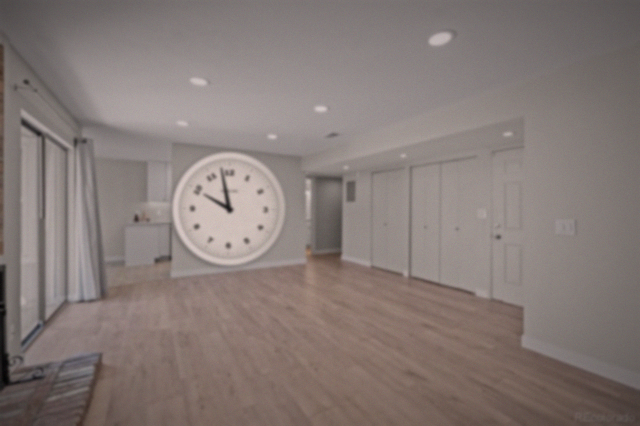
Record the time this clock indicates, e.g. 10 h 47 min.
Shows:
9 h 58 min
